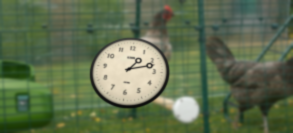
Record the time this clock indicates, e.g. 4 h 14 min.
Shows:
1 h 12 min
